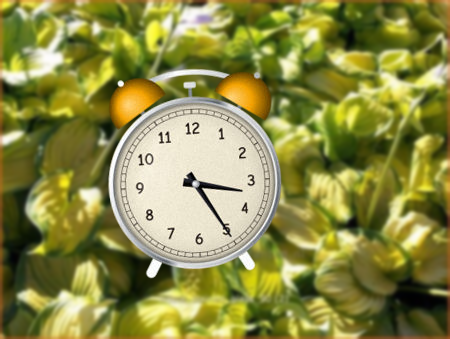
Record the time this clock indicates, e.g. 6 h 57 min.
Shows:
3 h 25 min
